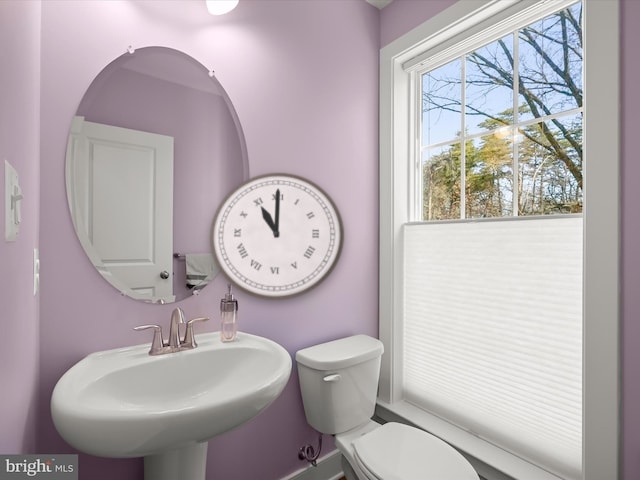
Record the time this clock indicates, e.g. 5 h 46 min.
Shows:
11 h 00 min
